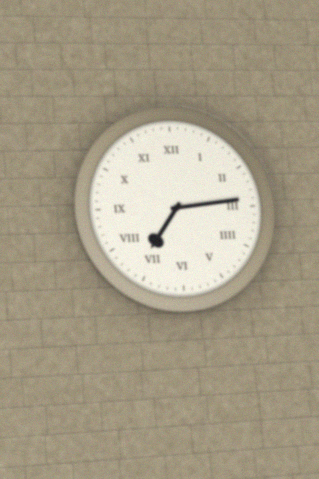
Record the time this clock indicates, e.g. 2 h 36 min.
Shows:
7 h 14 min
